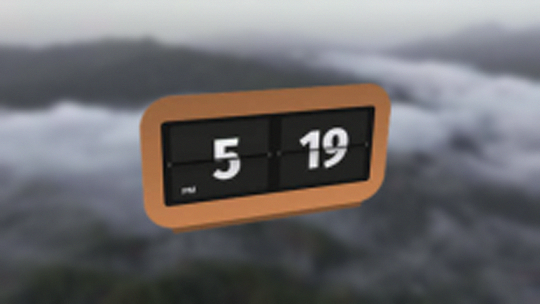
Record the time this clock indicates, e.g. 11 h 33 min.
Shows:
5 h 19 min
